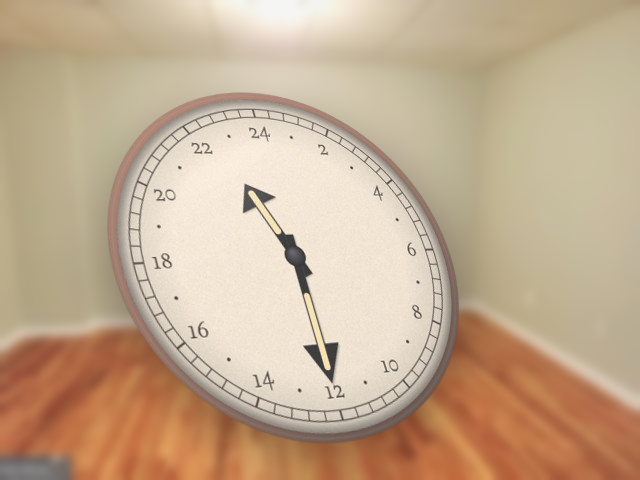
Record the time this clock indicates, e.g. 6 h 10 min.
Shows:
22 h 30 min
